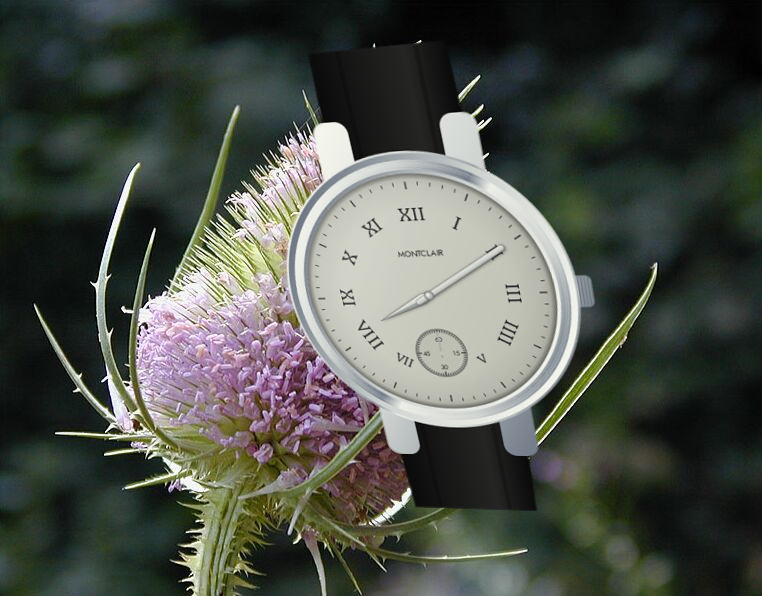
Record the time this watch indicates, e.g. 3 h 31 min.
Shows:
8 h 10 min
